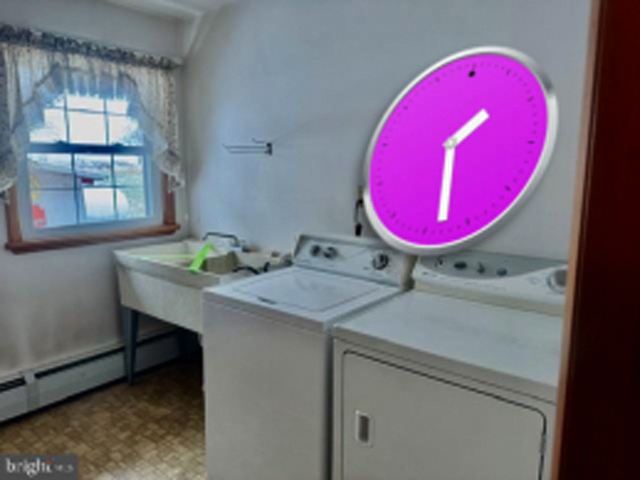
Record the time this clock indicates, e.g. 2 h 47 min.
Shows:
1 h 28 min
